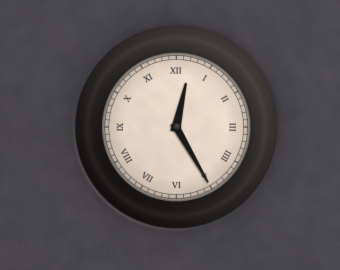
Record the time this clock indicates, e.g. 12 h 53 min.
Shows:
12 h 25 min
